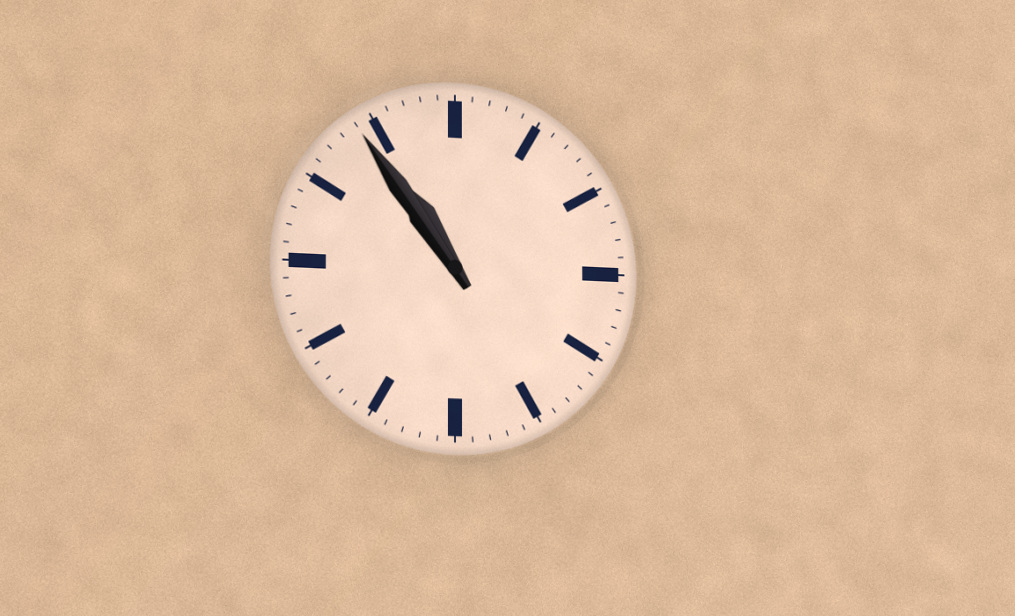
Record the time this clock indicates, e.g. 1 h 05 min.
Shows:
10 h 54 min
